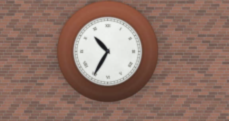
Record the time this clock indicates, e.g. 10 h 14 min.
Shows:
10 h 35 min
